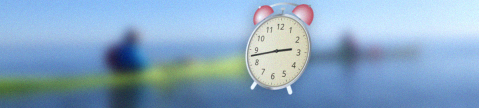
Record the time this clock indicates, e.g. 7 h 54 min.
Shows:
2 h 43 min
